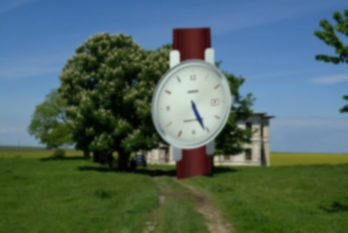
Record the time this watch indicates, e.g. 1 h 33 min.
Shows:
5 h 26 min
